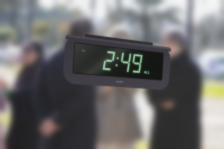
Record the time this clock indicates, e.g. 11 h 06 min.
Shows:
2 h 49 min
